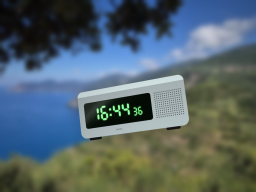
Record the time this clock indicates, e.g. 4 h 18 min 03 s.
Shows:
16 h 44 min 36 s
